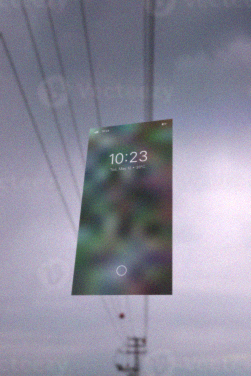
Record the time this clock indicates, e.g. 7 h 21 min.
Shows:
10 h 23 min
